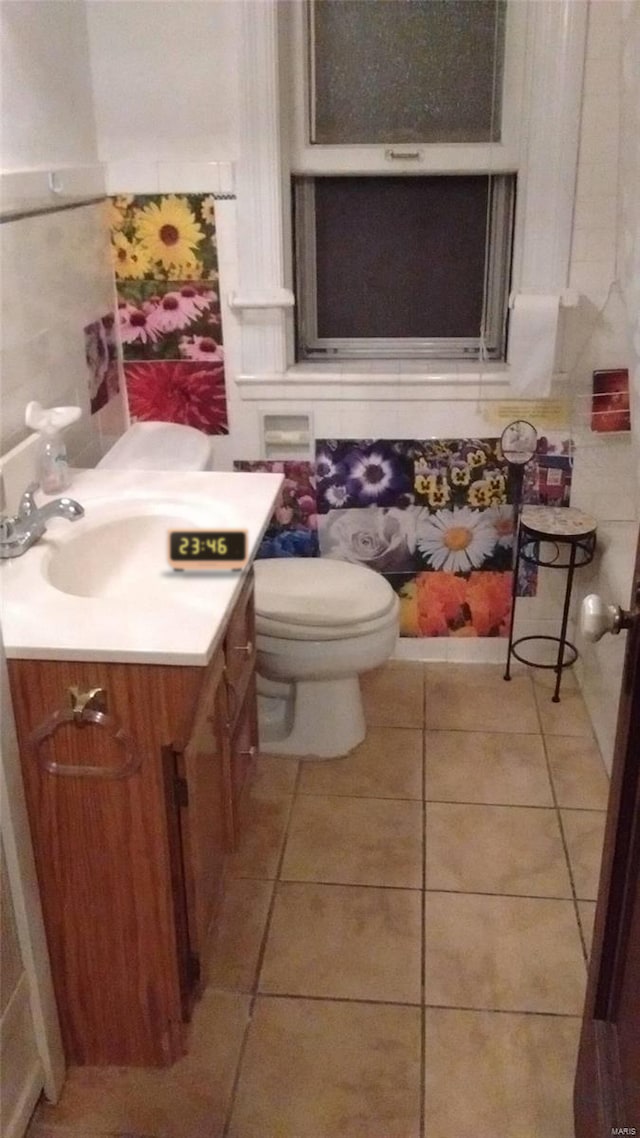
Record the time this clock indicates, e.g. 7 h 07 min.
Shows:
23 h 46 min
